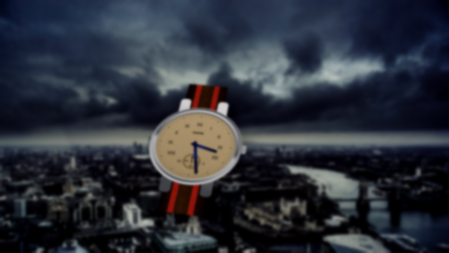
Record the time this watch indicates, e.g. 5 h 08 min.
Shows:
3 h 28 min
